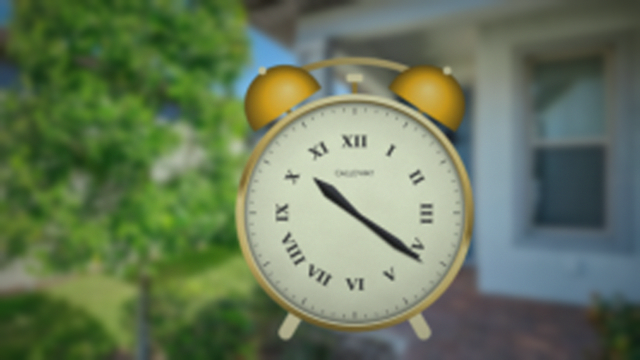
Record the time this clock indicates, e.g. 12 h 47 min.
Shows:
10 h 21 min
